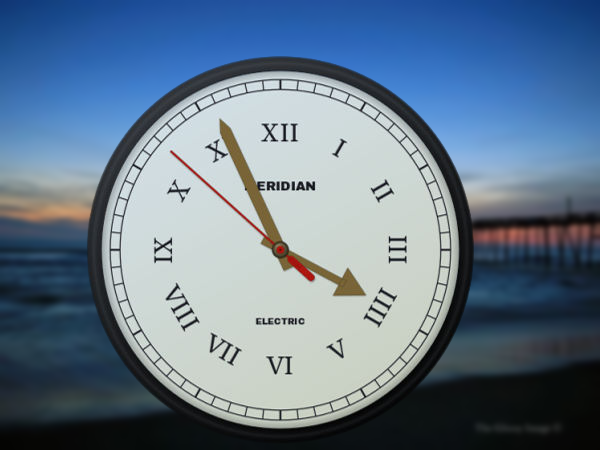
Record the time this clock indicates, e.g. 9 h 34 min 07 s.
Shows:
3 h 55 min 52 s
